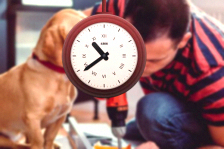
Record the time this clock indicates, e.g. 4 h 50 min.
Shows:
10 h 39 min
